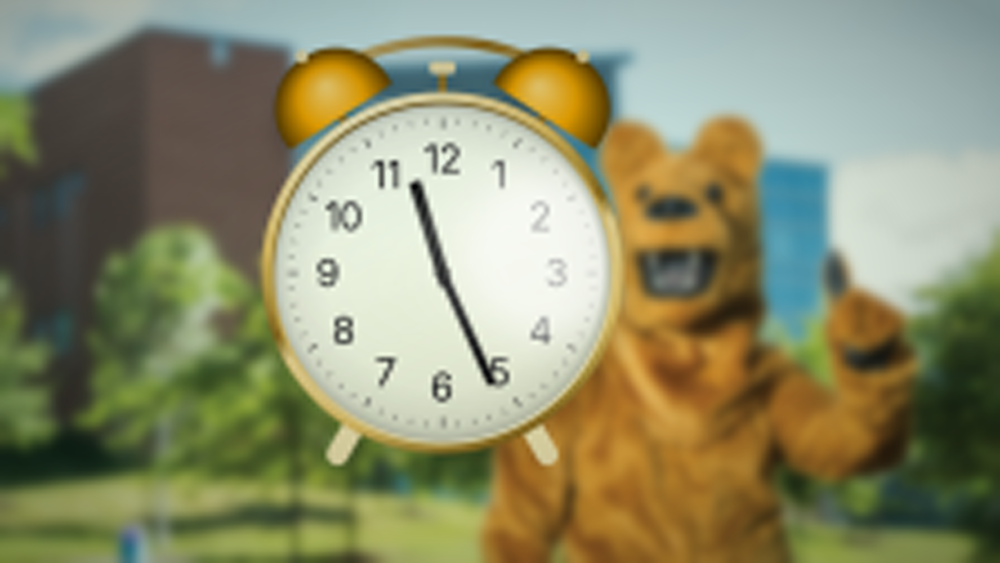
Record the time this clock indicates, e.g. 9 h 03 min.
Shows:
11 h 26 min
